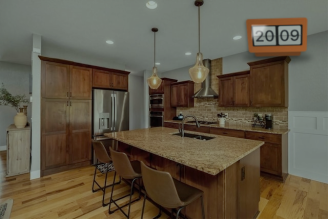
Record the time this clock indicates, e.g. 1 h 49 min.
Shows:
20 h 09 min
